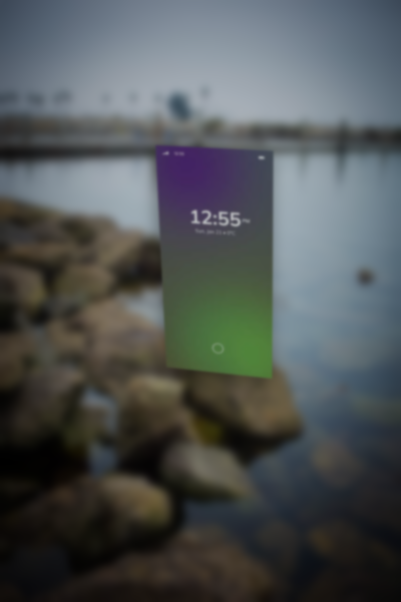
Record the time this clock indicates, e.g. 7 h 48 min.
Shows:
12 h 55 min
